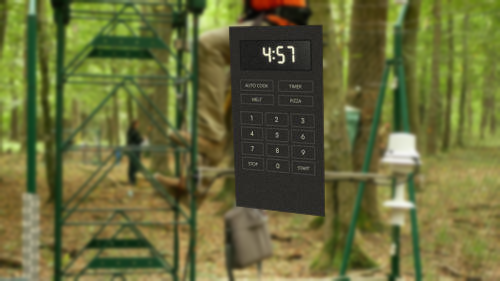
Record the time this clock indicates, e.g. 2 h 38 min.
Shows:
4 h 57 min
